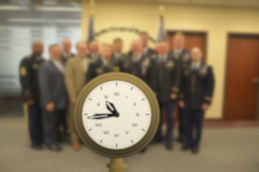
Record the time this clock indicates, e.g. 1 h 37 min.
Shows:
10 h 44 min
